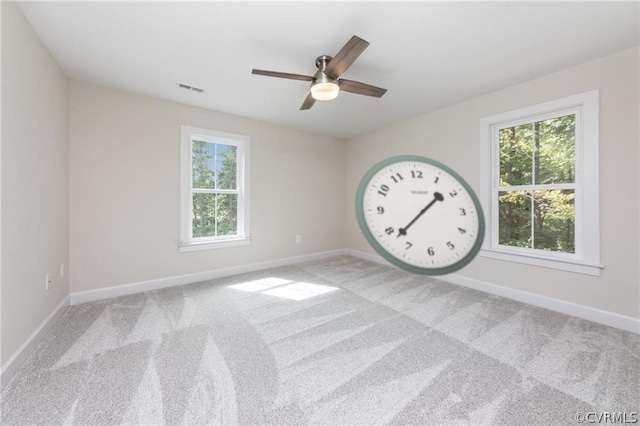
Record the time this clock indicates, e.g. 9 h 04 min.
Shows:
1 h 38 min
